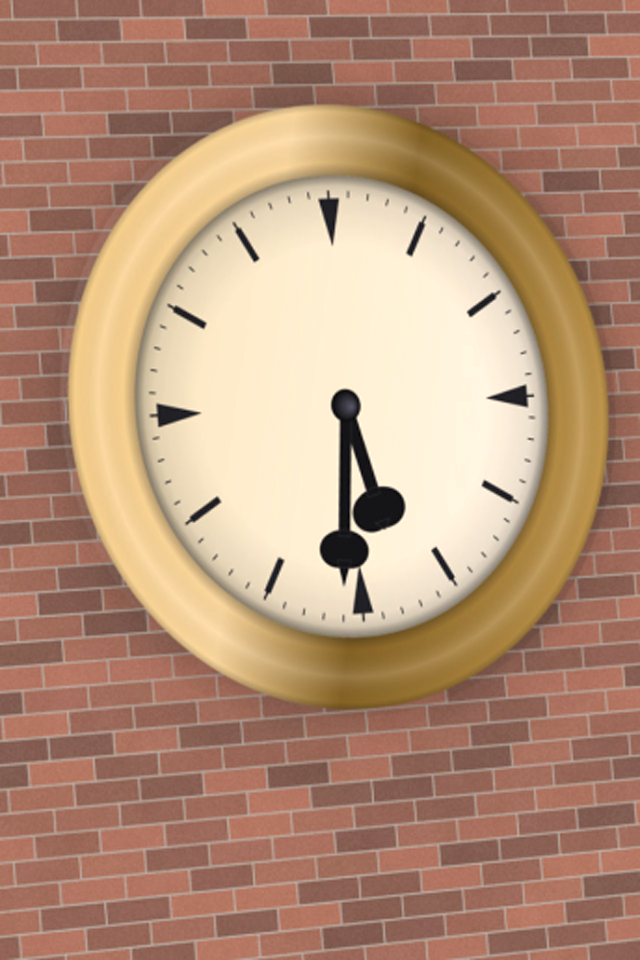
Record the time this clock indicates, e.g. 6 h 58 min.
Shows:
5 h 31 min
